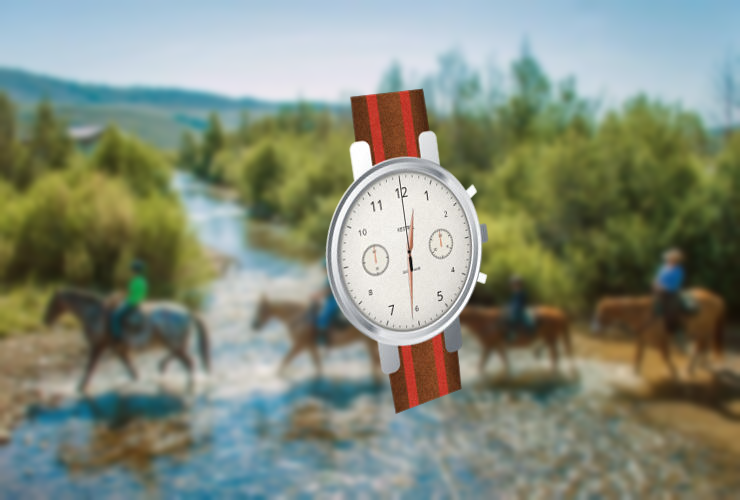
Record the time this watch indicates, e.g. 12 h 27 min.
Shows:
12 h 31 min
